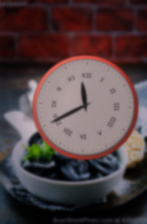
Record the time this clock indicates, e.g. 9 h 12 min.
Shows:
11 h 40 min
